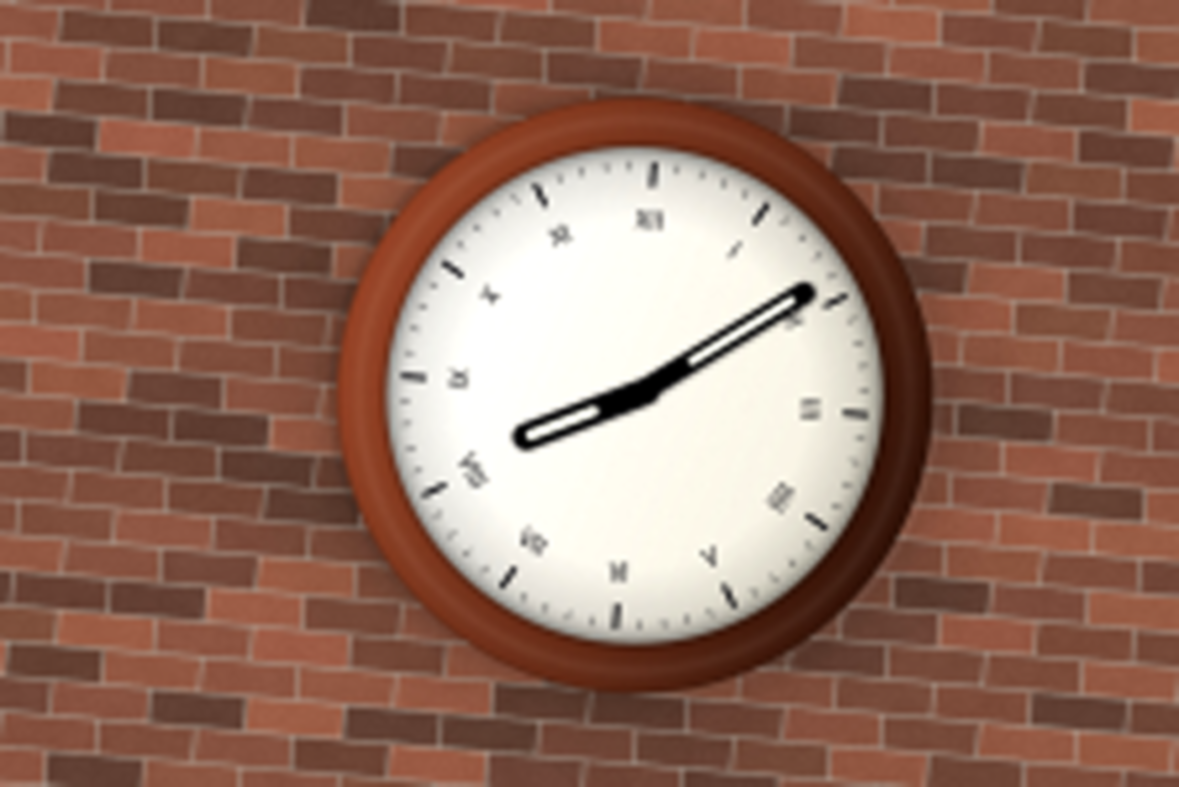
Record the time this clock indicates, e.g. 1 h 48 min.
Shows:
8 h 09 min
